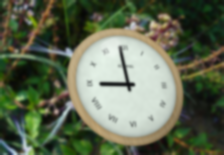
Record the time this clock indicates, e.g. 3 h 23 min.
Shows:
8 h 59 min
